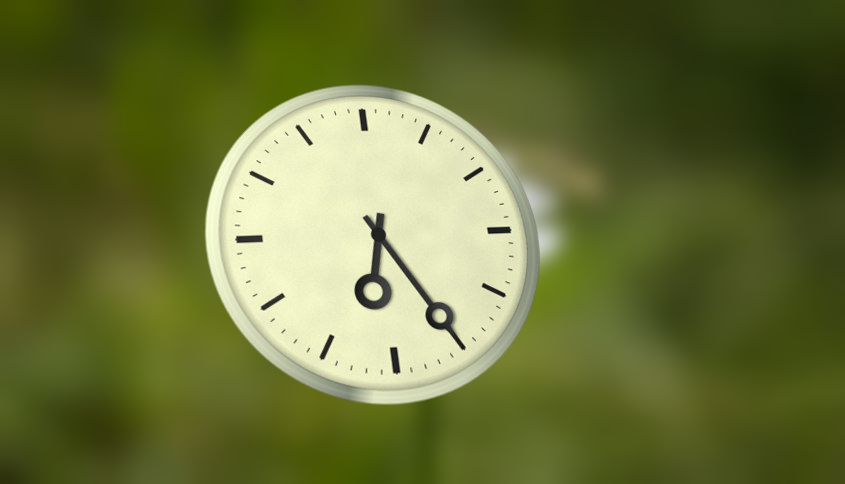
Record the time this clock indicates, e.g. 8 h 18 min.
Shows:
6 h 25 min
